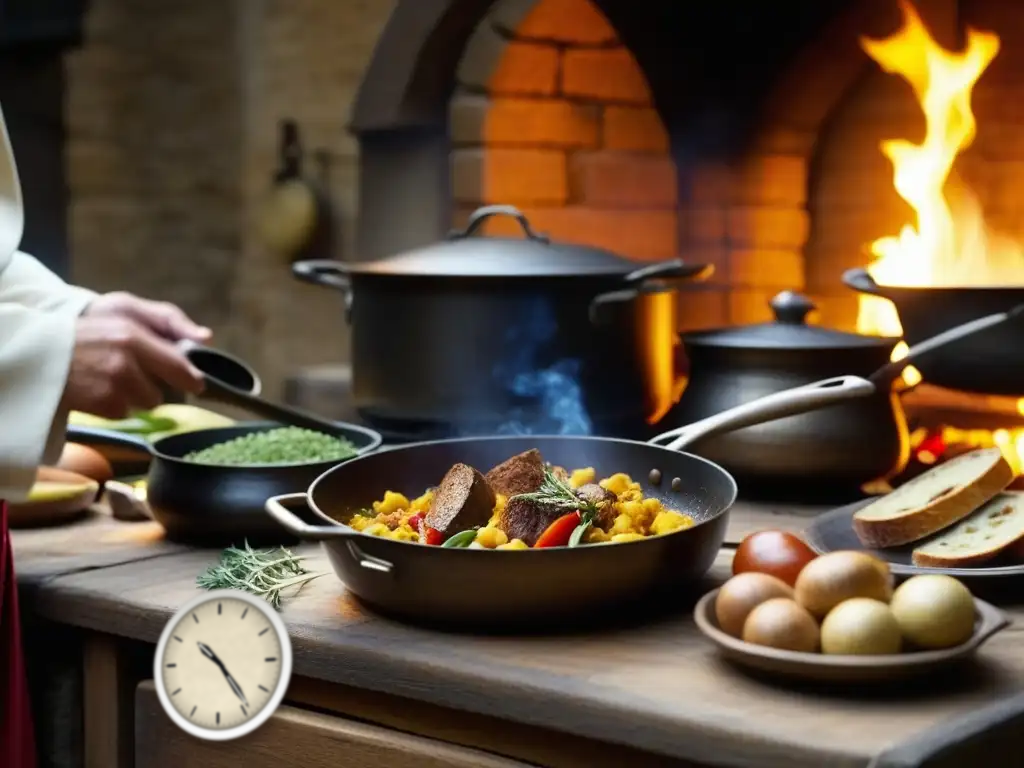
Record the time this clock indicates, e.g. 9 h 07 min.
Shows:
10 h 24 min
